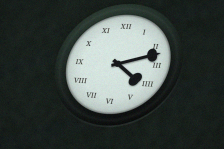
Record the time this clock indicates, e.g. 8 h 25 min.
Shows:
4 h 12 min
